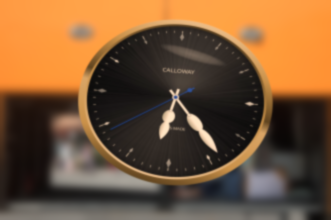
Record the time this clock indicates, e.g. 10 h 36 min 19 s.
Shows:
6 h 23 min 39 s
